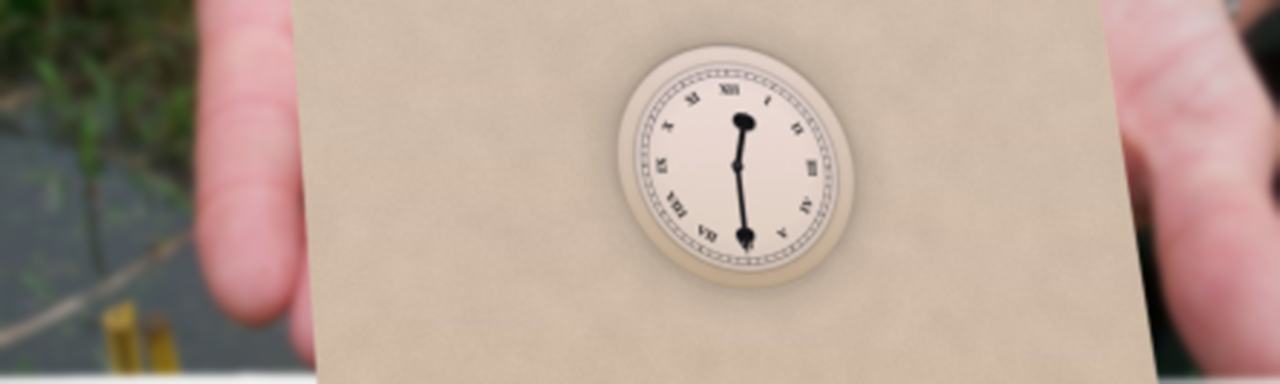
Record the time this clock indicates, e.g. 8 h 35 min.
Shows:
12 h 30 min
